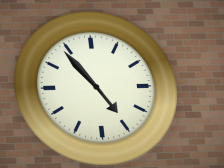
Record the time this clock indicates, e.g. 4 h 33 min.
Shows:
4 h 54 min
